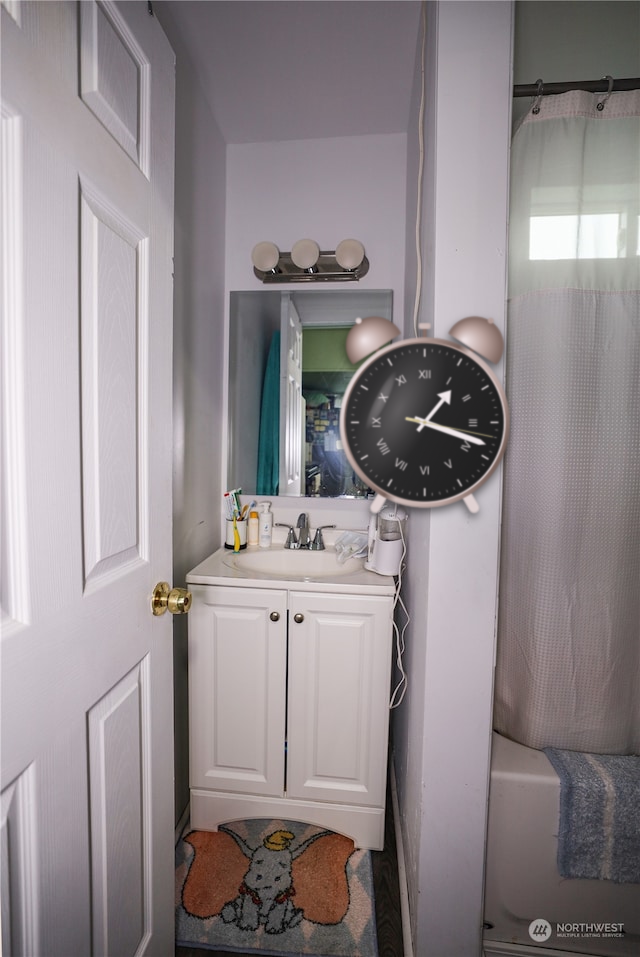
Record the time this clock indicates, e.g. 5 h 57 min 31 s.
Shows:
1 h 18 min 17 s
